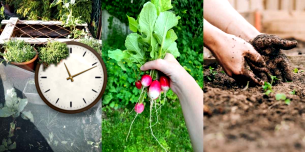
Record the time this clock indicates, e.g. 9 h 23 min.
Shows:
11 h 11 min
